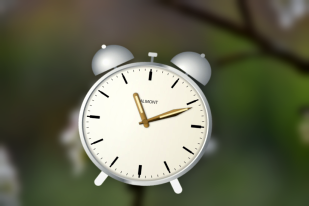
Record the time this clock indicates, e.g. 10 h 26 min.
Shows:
11 h 11 min
